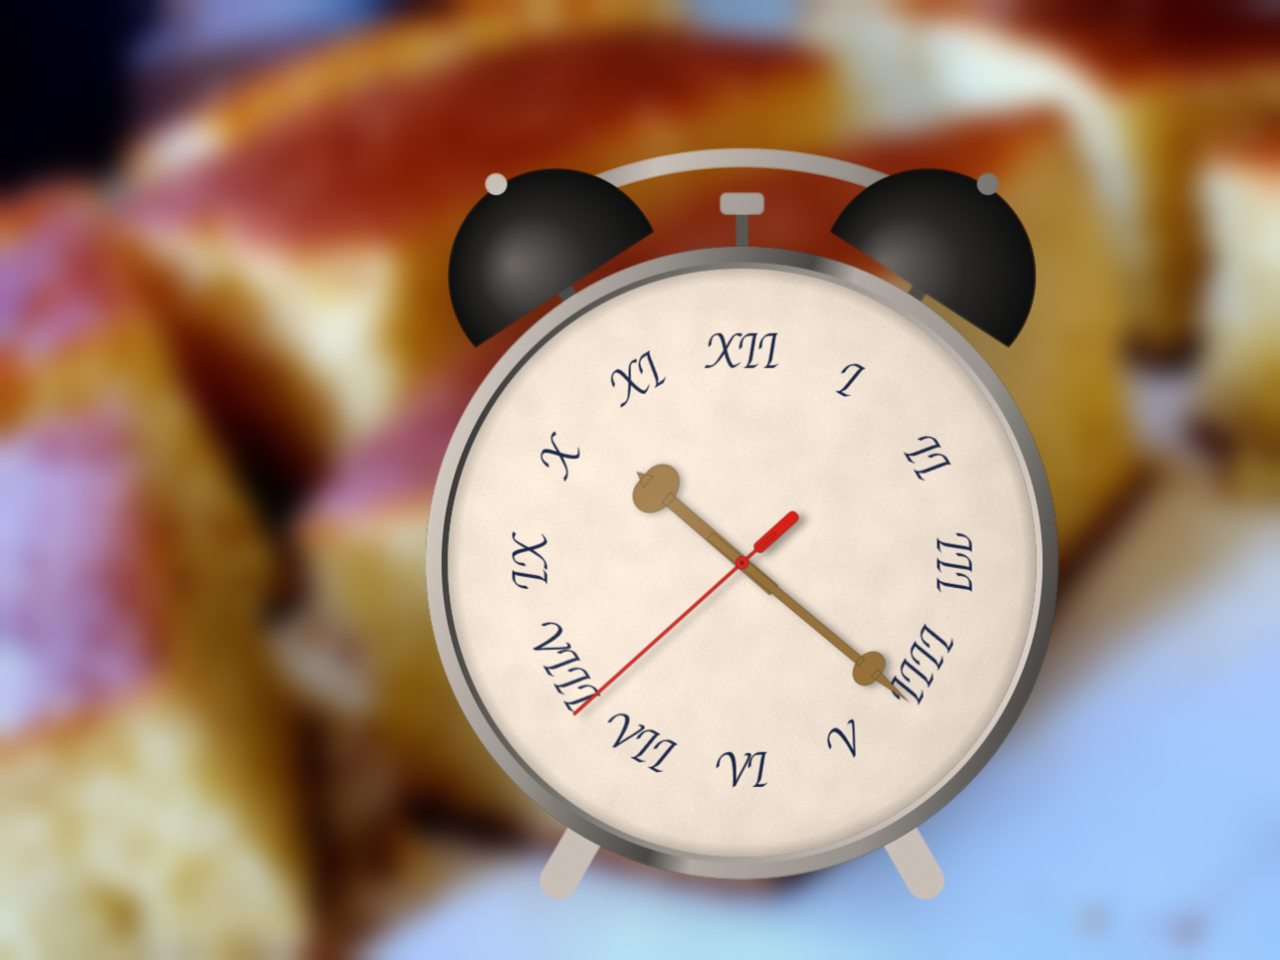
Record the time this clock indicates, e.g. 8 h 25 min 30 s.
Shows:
10 h 21 min 38 s
